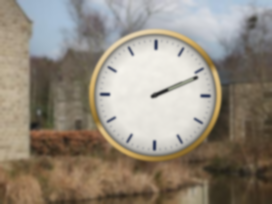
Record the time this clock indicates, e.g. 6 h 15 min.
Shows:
2 h 11 min
